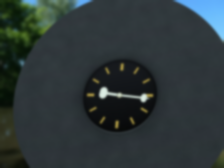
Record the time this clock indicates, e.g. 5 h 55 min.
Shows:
9 h 16 min
